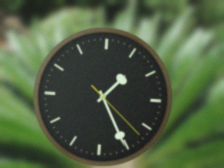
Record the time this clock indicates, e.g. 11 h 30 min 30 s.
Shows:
1 h 25 min 22 s
